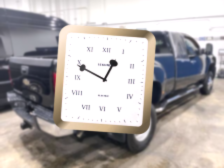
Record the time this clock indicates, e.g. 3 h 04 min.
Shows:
12 h 49 min
